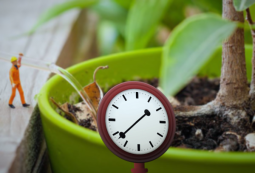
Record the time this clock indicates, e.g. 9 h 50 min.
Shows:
1 h 38 min
